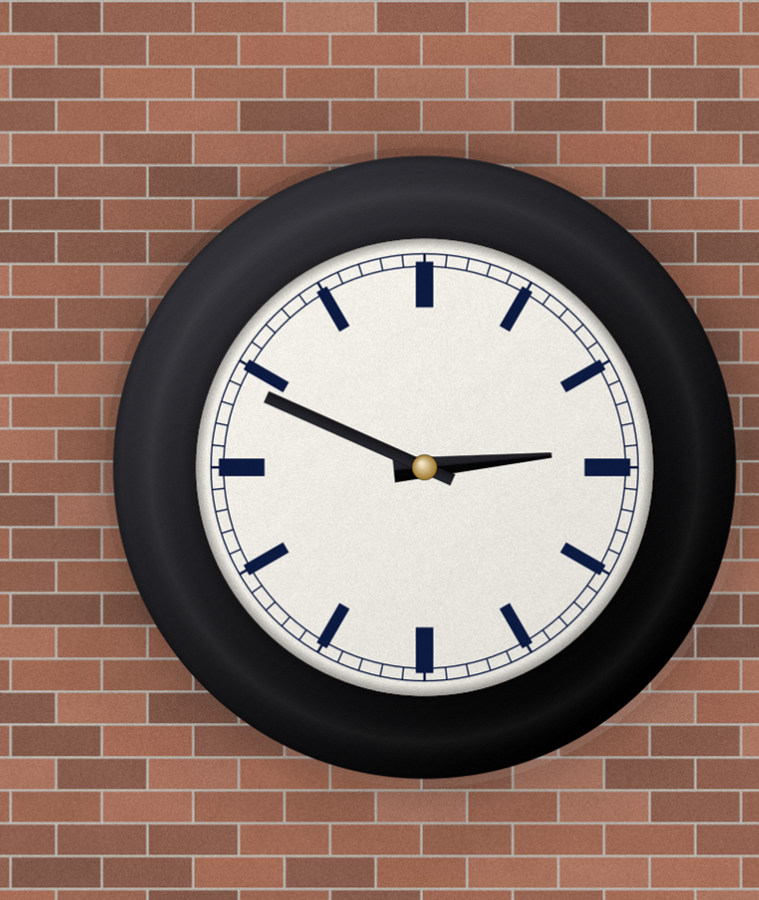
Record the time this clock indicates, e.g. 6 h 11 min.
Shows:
2 h 49 min
